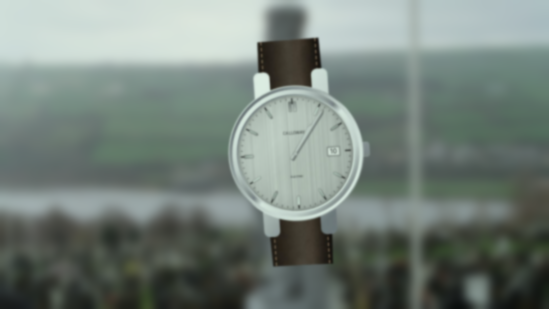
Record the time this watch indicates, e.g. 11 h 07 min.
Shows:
1 h 06 min
